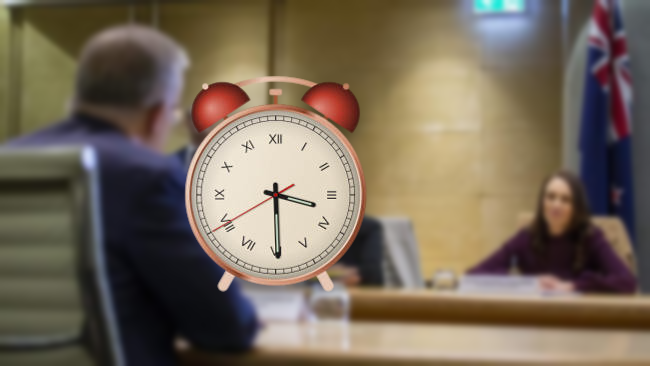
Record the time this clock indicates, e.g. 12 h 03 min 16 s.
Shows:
3 h 29 min 40 s
